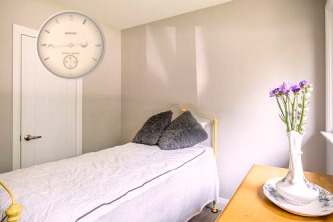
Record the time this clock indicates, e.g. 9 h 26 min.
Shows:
2 h 44 min
